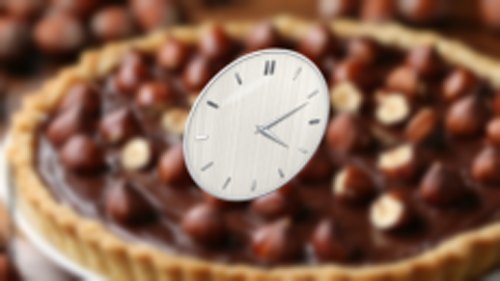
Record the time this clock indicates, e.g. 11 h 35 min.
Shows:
4 h 11 min
